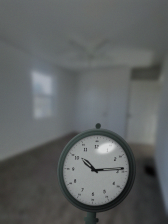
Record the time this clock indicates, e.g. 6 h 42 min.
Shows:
10 h 14 min
